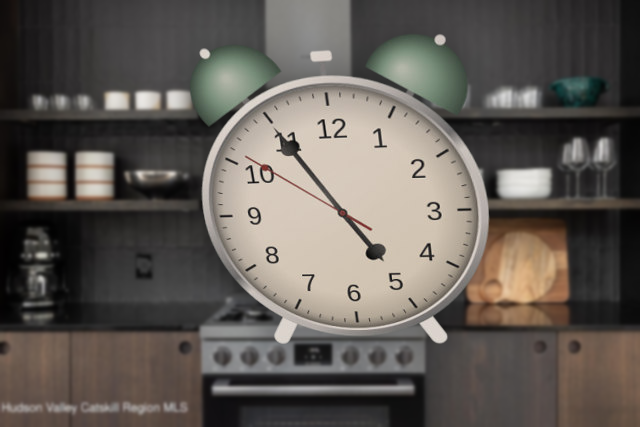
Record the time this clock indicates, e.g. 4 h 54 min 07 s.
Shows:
4 h 54 min 51 s
